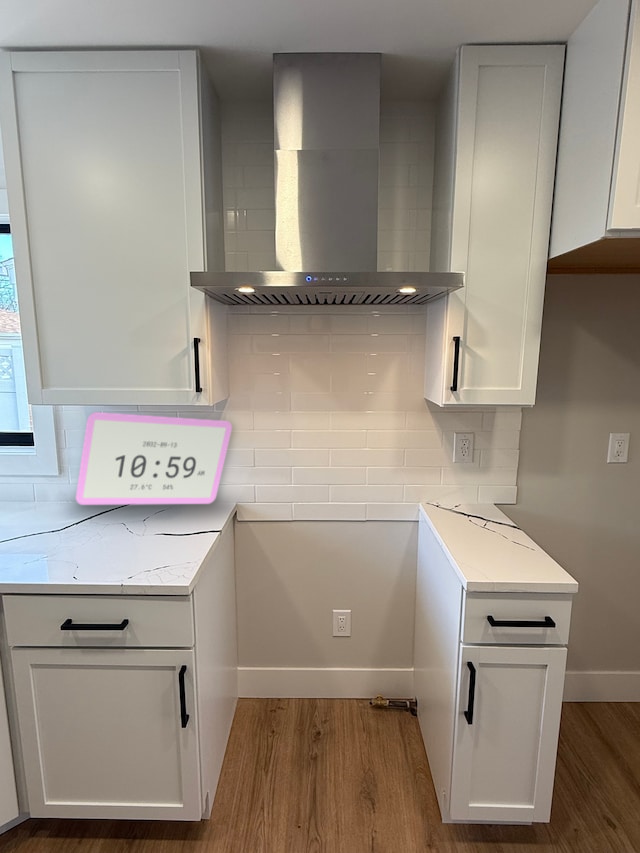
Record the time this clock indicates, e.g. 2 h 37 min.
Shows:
10 h 59 min
